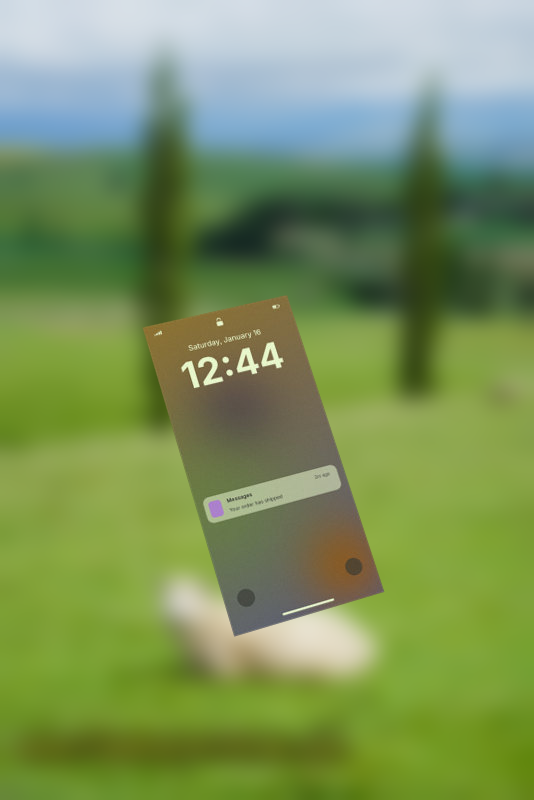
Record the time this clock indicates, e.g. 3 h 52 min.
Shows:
12 h 44 min
